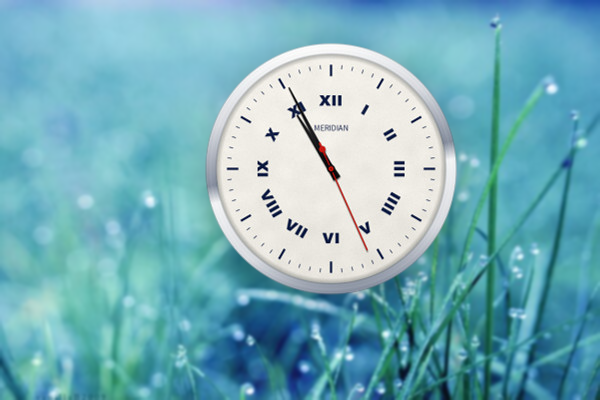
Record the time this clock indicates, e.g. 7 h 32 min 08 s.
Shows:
10 h 55 min 26 s
